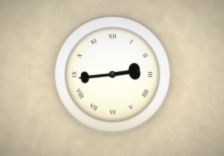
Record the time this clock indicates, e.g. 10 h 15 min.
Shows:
2 h 44 min
